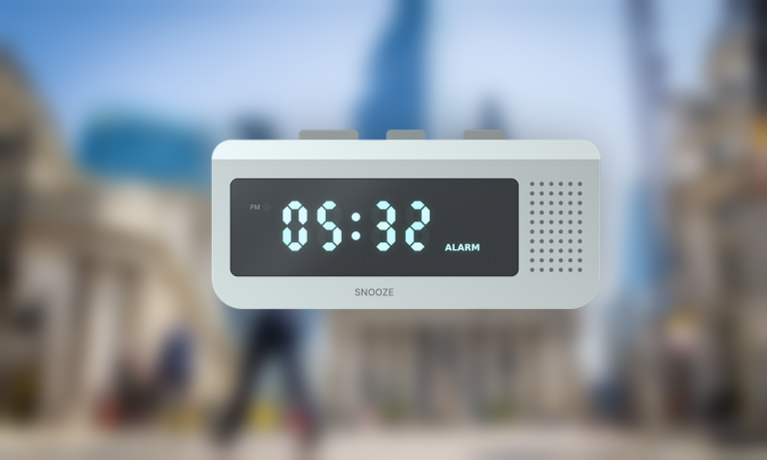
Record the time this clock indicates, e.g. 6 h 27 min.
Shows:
5 h 32 min
